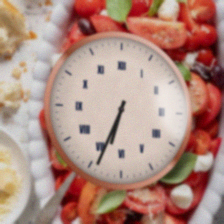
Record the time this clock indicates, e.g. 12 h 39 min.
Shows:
6 h 34 min
